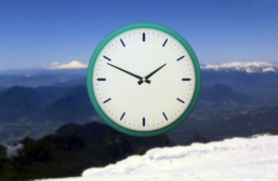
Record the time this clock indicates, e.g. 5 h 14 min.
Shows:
1 h 49 min
